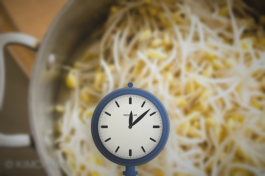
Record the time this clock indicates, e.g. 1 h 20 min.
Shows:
12 h 08 min
